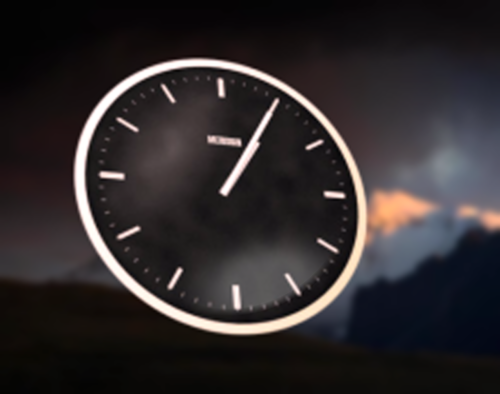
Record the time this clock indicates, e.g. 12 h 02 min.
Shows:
1 h 05 min
